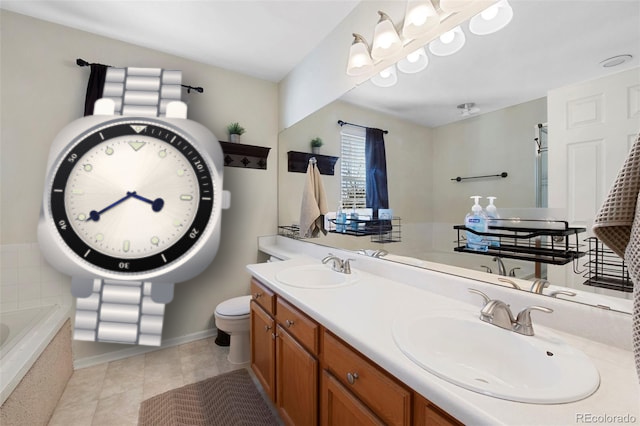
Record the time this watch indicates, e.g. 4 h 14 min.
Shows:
3 h 39 min
